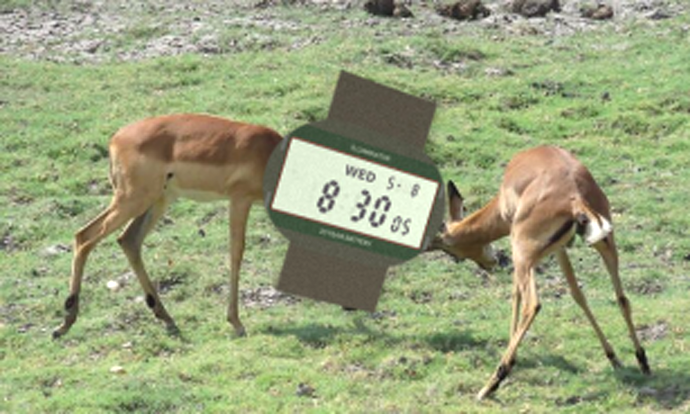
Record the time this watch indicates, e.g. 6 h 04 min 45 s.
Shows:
8 h 30 min 05 s
